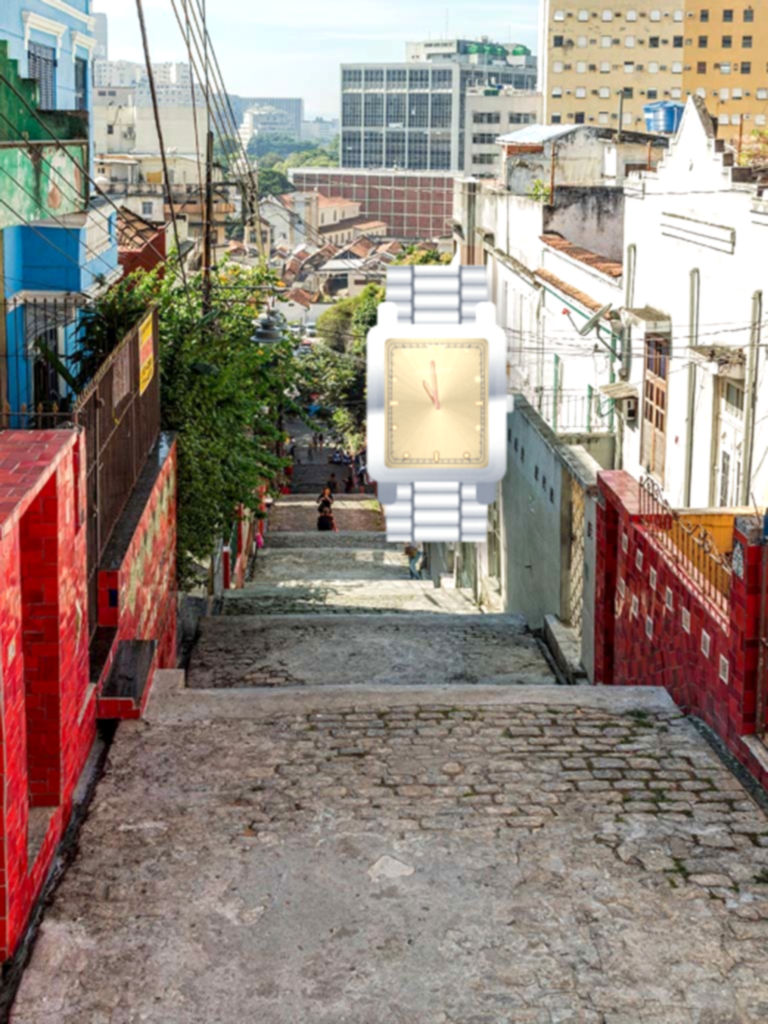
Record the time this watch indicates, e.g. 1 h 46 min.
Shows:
10 h 59 min
